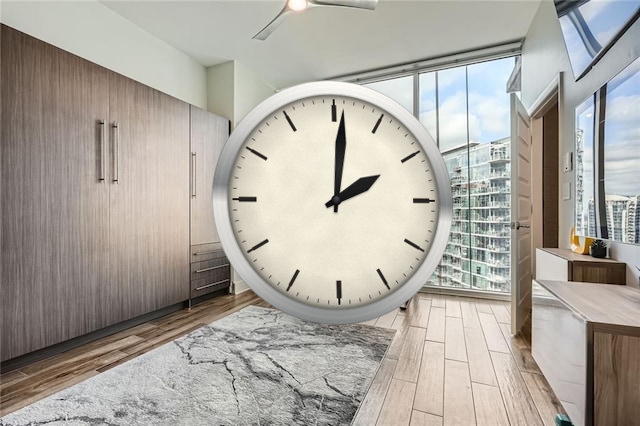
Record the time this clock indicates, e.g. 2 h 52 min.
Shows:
2 h 01 min
